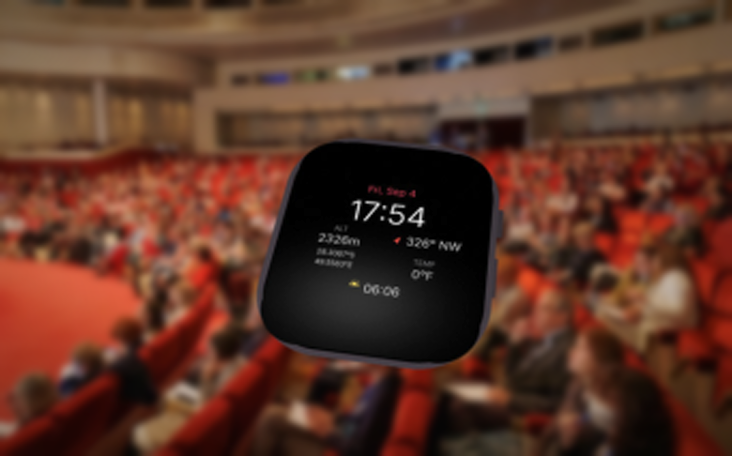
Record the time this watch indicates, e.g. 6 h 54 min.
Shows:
17 h 54 min
